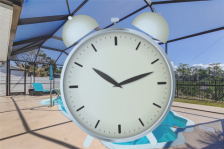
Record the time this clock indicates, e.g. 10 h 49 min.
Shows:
10 h 12 min
